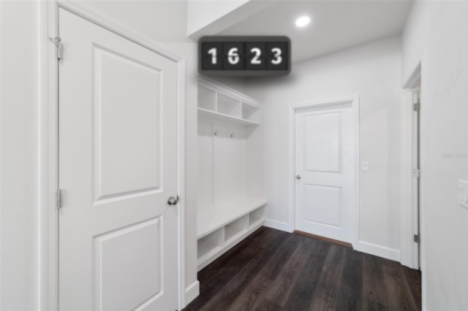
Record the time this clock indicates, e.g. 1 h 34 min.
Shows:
16 h 23 min
